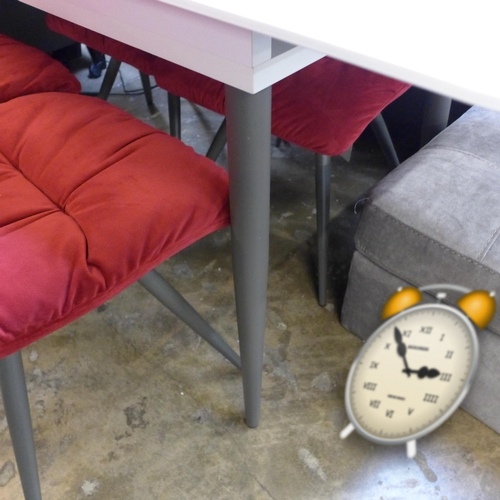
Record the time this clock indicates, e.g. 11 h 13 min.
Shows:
2 h 53 min
